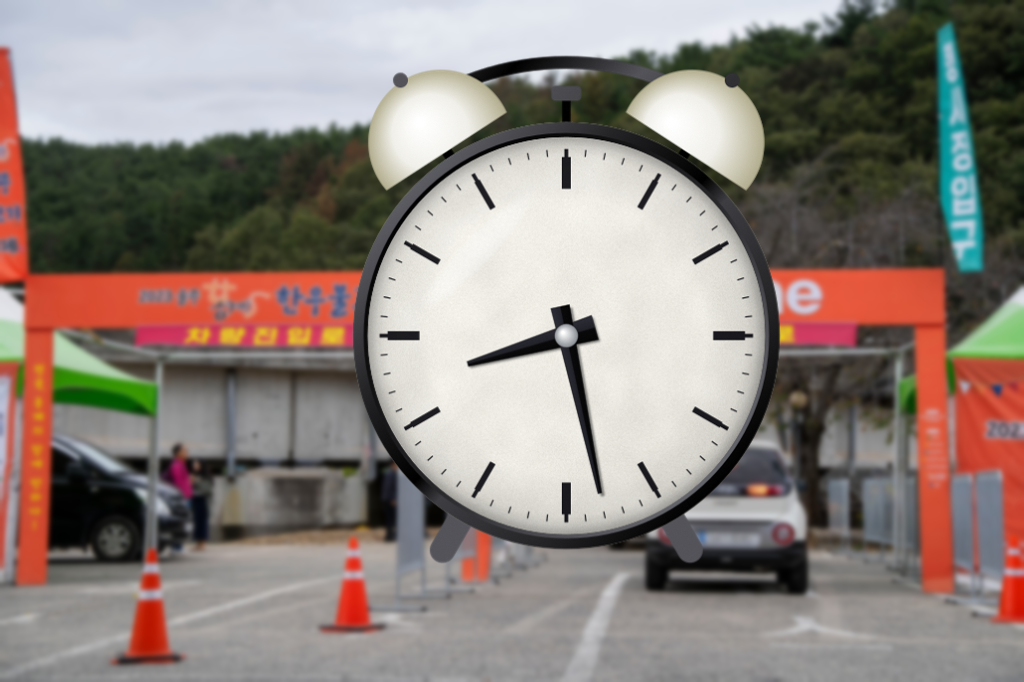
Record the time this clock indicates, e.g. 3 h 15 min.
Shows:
8 h 28 min
